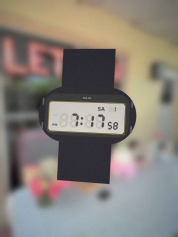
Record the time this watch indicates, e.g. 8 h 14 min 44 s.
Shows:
7 h 17 min 58 s
